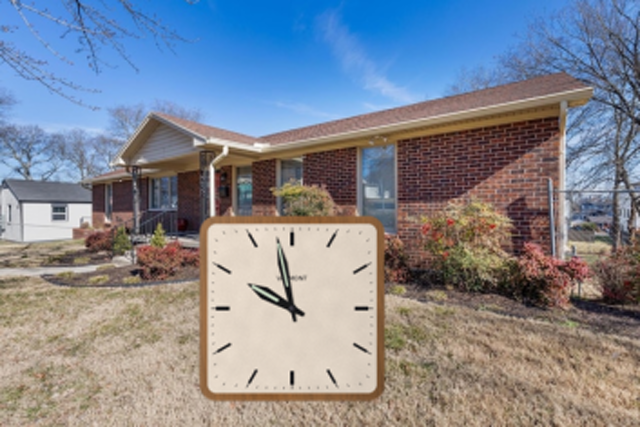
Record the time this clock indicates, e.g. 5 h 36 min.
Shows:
9 h 58 min
